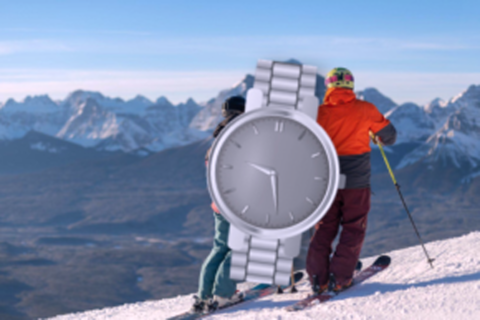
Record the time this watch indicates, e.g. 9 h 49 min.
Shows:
9 h 28 min
